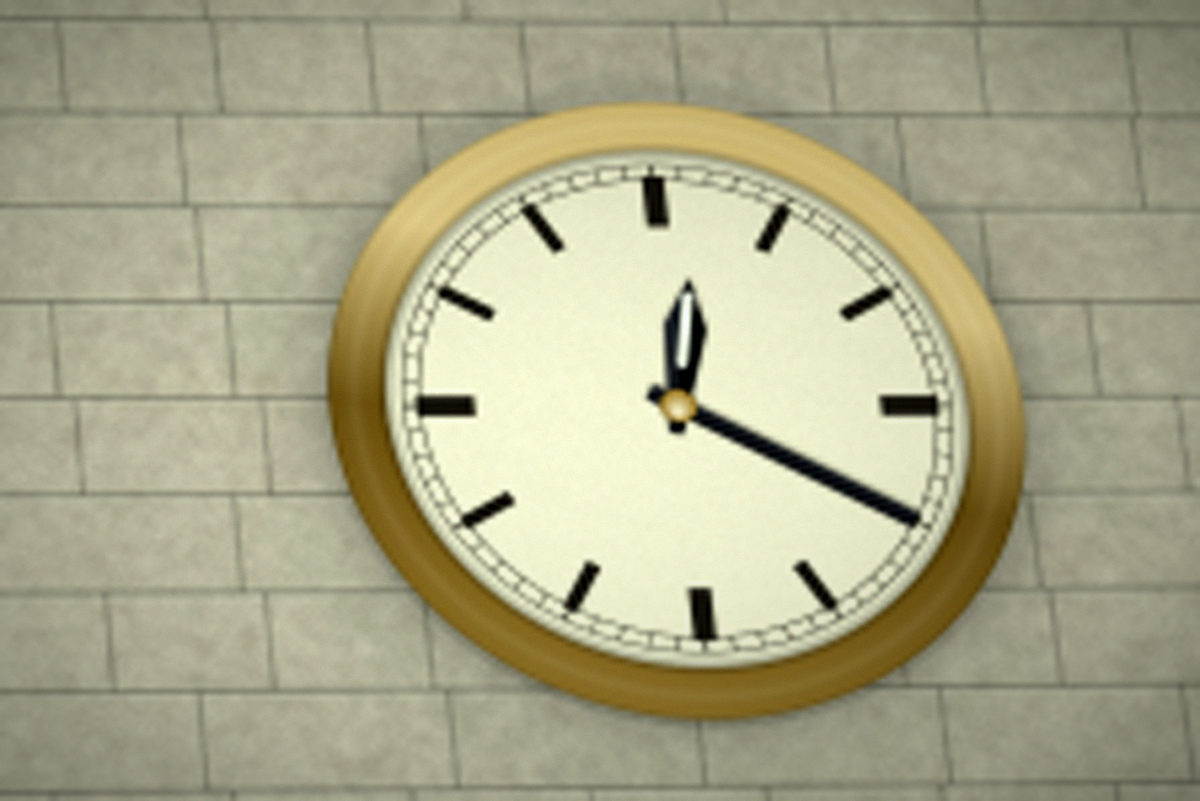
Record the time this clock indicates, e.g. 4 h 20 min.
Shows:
12 h 20 min
